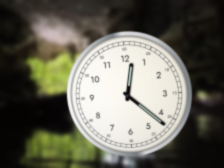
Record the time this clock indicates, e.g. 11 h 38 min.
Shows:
12 h 22 min
